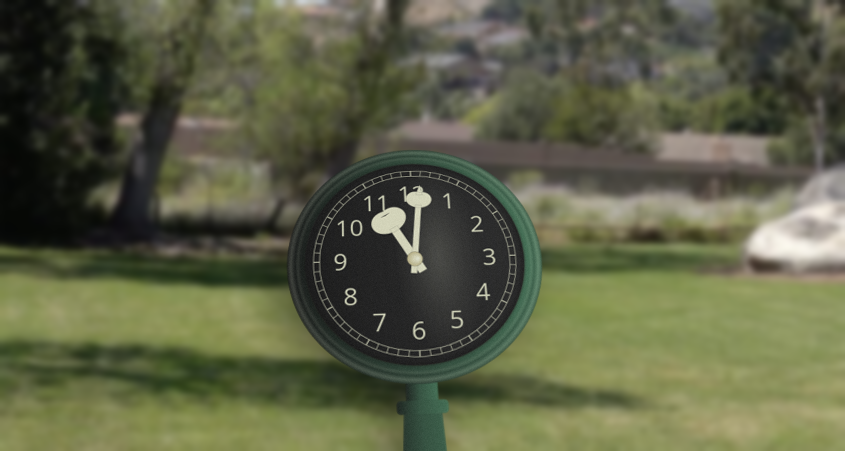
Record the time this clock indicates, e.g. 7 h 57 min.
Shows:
11 h 01 min
